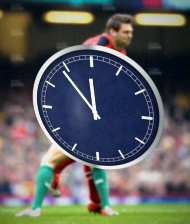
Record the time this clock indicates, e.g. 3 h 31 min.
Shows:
11 h 54 min
